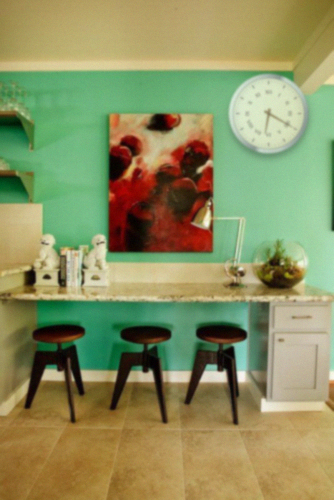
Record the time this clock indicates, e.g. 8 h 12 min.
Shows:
6 h 20 min
